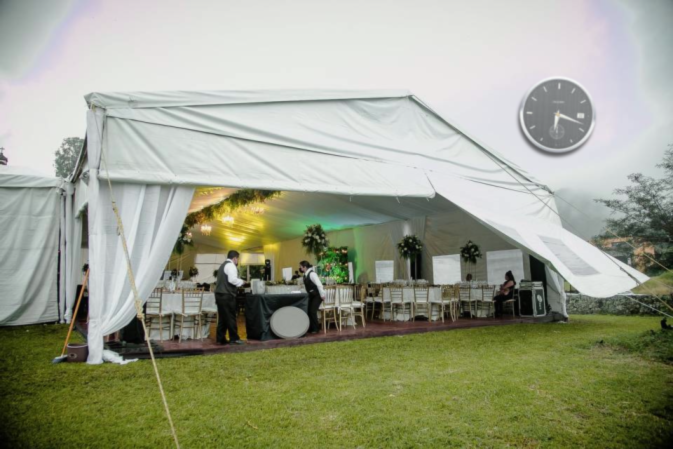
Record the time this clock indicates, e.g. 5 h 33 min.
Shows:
6 h 18 min
